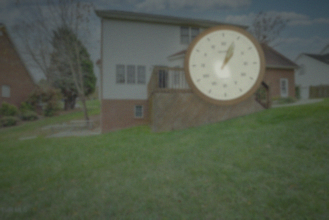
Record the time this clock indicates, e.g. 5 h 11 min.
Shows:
1 h 04 min
